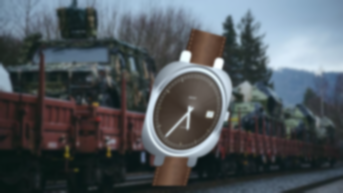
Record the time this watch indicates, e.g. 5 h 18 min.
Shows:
5 h 36 min
